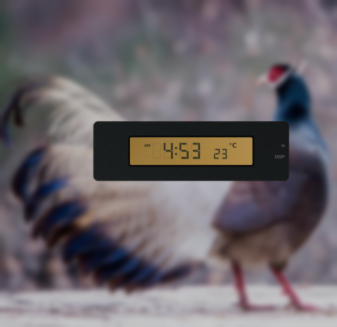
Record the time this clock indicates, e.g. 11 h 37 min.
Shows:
4 h 53 min
